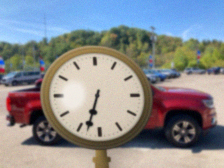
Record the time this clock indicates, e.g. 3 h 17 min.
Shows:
6 h 33 min
